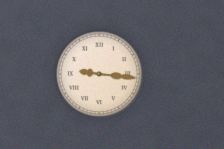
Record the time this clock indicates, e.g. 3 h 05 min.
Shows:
9 h 16 min
